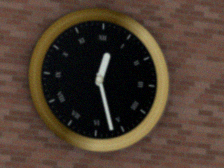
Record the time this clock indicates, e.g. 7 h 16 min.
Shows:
12 h 27 min
